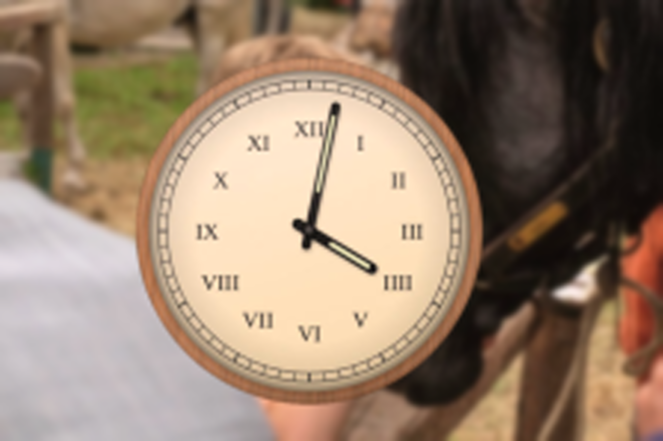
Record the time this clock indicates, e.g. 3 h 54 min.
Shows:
4 h 02 min
